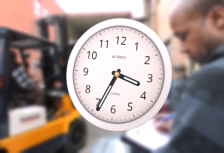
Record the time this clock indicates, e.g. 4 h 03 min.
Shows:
3 h 34 min
